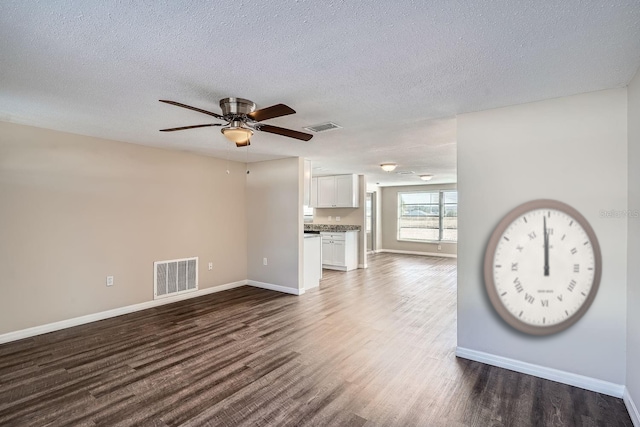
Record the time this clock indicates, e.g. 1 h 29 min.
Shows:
11 h 59 min
